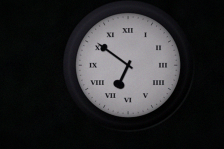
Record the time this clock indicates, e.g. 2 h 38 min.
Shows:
6 h 51 min
